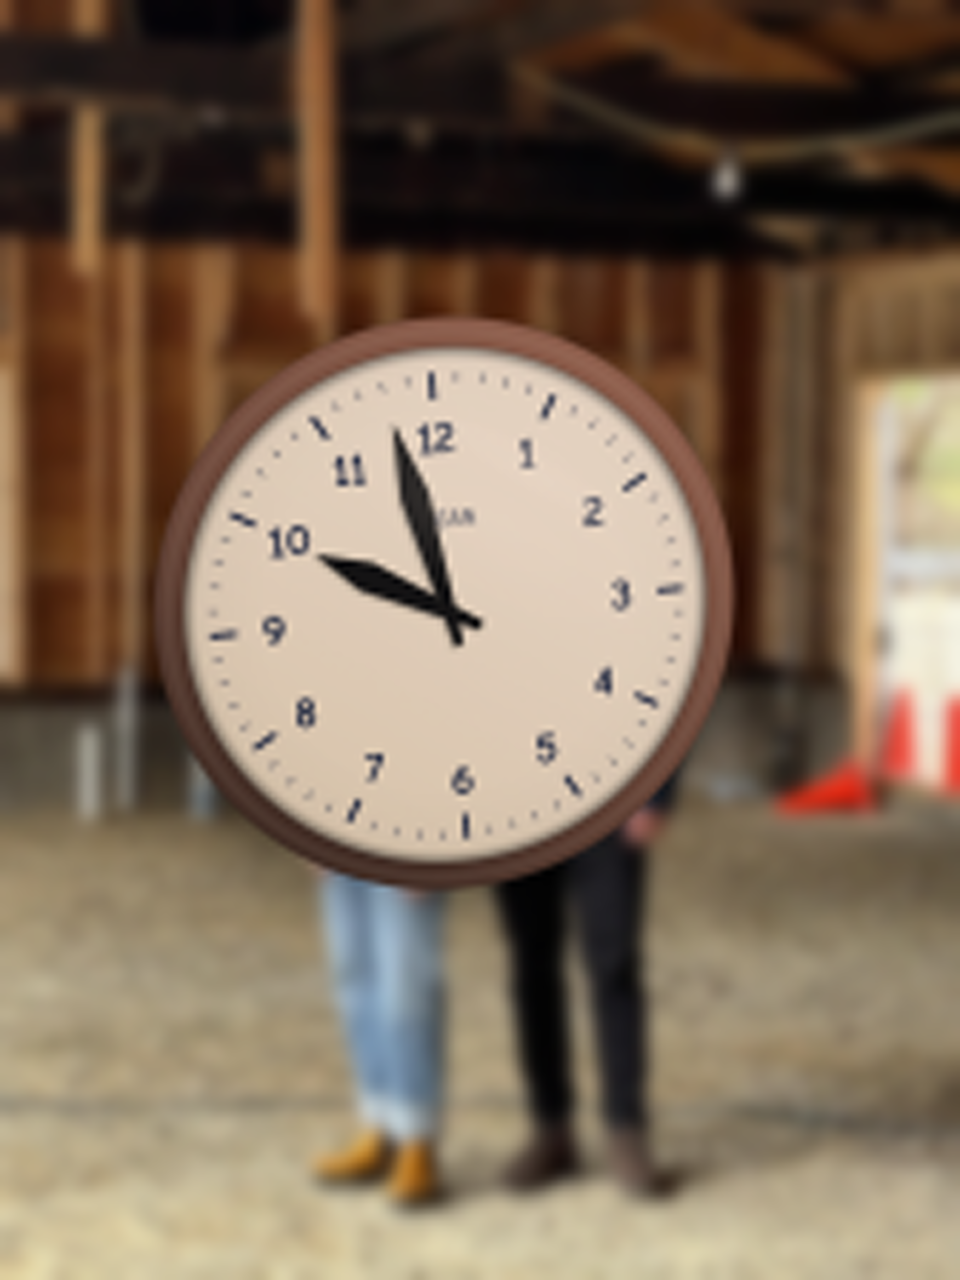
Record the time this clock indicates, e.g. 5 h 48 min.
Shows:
9 h 58 min
